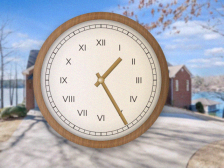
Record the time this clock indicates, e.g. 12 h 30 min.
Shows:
1 h 25 min
